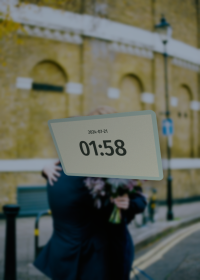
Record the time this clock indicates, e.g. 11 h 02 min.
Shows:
1 h 58 min
